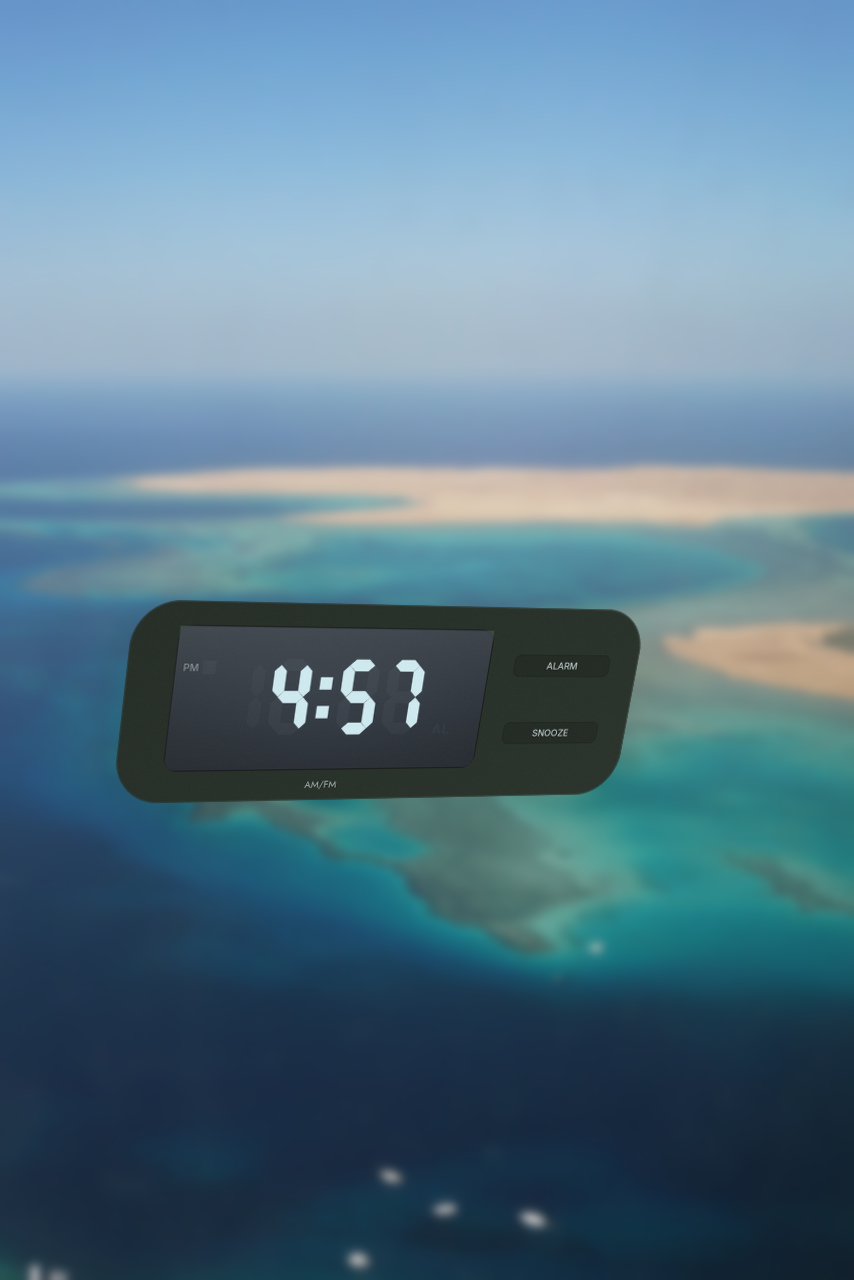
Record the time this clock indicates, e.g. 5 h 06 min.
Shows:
4 h 57 min
